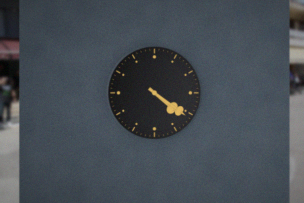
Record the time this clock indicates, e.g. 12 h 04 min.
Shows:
4 h 21 min
